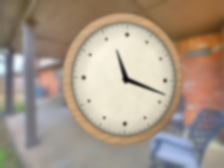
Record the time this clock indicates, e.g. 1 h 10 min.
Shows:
11 h 18 min
